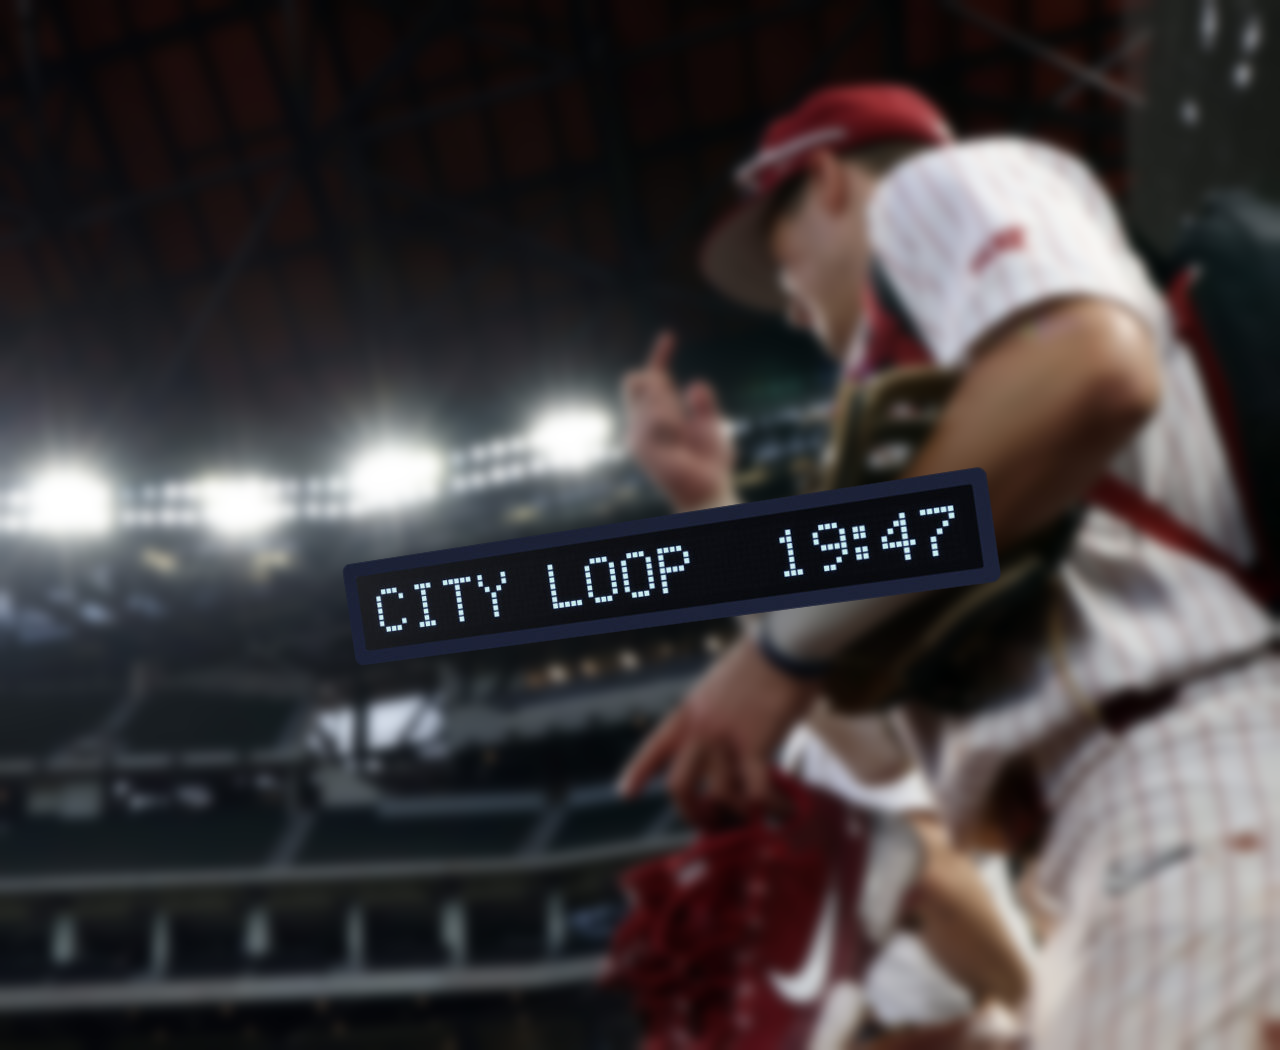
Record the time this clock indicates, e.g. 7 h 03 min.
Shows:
19 h 47 min
